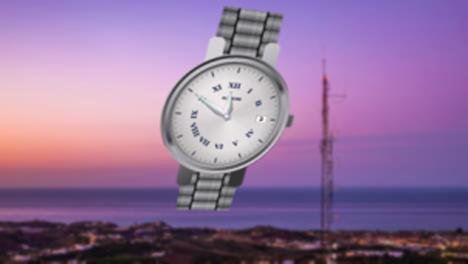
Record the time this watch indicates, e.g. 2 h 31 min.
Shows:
11 h 50 min
